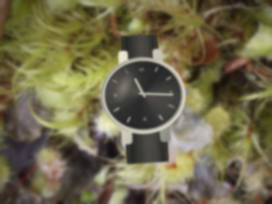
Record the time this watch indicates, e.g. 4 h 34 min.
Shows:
11 h 16 min
